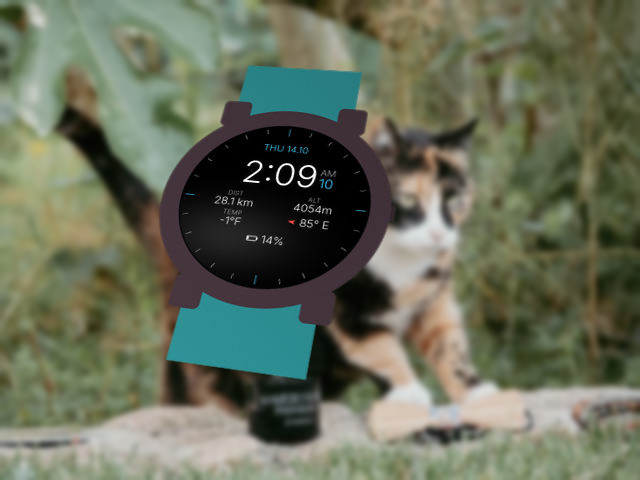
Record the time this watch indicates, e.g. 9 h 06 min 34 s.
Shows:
2 h 09 min 10 s
